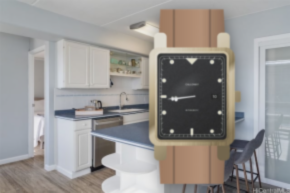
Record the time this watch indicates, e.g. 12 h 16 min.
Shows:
8 h 44 min
